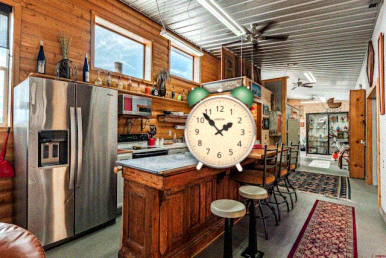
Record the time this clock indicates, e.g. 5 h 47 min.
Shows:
1 h 53 min
